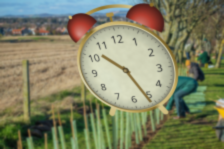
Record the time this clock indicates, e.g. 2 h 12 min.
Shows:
10 h 26 min
